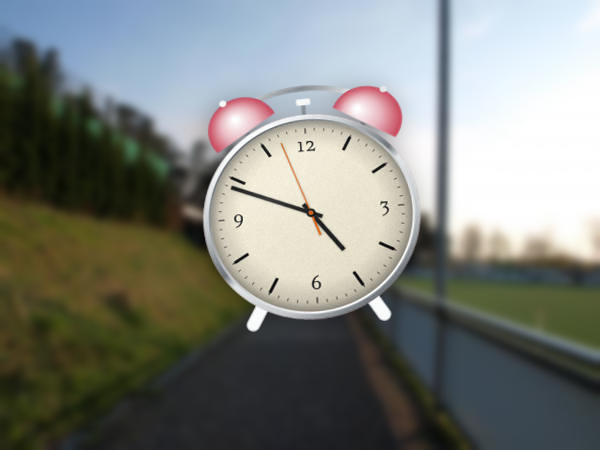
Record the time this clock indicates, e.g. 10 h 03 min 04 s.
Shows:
4 h 48 min 57 s
